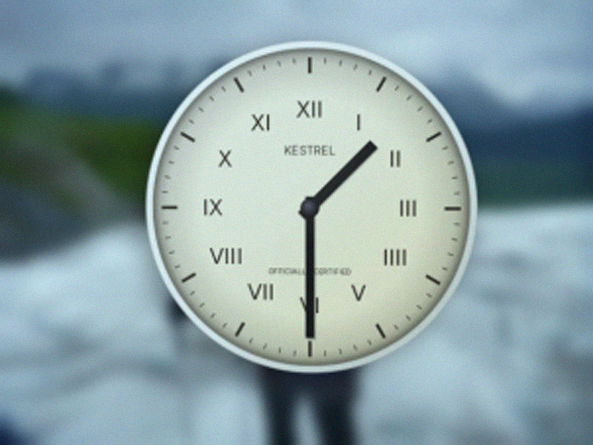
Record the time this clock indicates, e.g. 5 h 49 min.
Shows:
1 h 30 min
